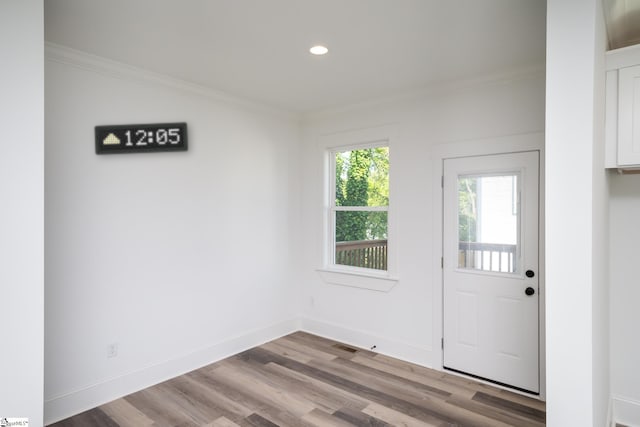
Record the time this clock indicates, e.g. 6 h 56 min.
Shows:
12 h 05 min
